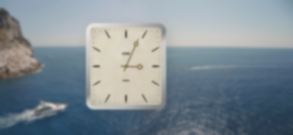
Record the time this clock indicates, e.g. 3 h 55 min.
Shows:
3 h 04 min
